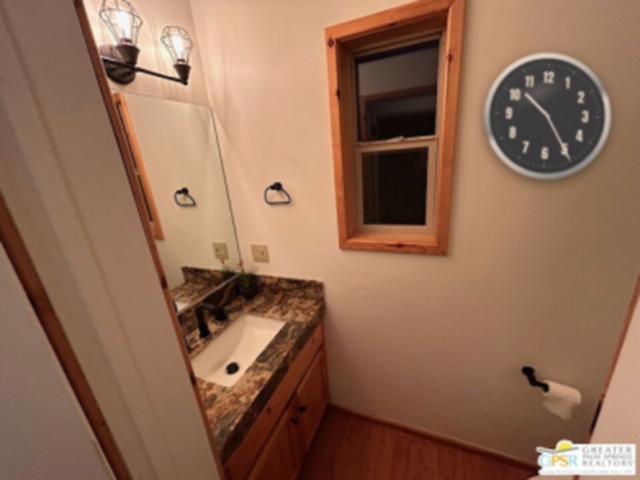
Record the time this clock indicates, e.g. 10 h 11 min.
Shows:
10 h 25 min
